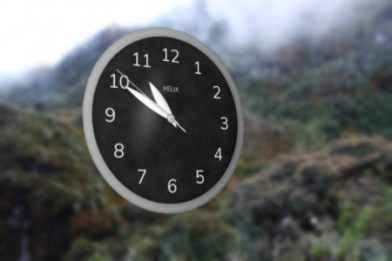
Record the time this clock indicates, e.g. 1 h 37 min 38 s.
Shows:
10 h 49 min 51 s
